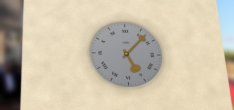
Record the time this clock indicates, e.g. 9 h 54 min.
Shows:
5 h 07 min
